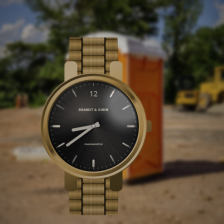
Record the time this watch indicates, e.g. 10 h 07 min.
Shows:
8 h 39 min
